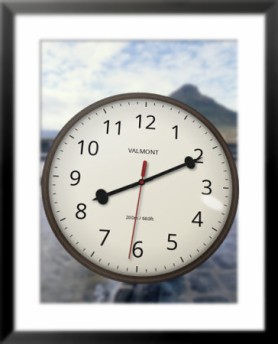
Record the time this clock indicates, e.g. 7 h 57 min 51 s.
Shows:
8 h 10 min 31 s
